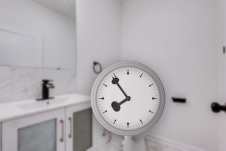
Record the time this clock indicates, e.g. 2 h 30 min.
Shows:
7 h 54 min
